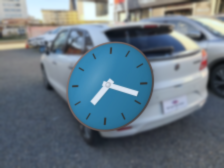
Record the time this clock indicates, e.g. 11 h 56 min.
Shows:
7 h 18 min
